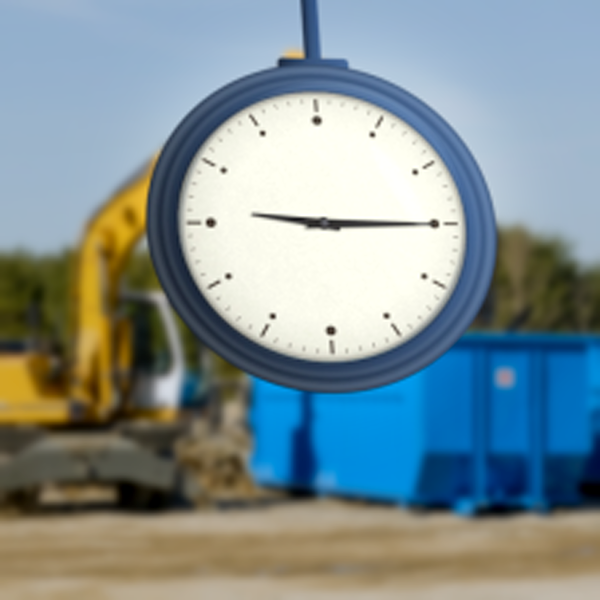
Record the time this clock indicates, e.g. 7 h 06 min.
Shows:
9 h 15 min
